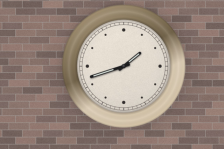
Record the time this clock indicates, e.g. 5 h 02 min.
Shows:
1 h 42 min
